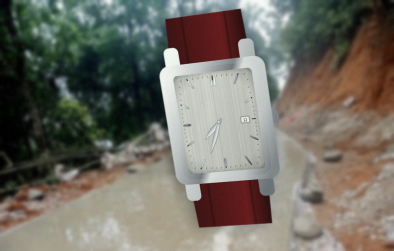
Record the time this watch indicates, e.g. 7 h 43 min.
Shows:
7 h 34 min
